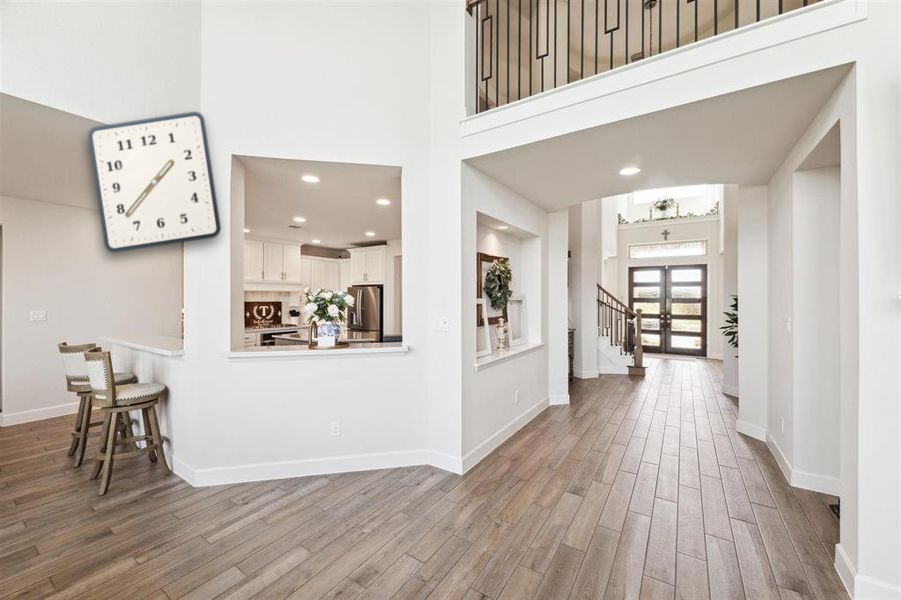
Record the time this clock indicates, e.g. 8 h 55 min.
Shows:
1 h 38 min
